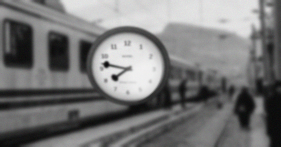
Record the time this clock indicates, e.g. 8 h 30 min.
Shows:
7 h 47 min
